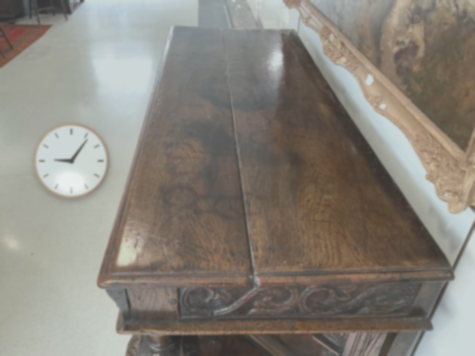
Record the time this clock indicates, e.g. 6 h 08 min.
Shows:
9 h 06 min
